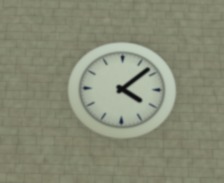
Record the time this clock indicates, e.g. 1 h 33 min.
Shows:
4 h 08 min
